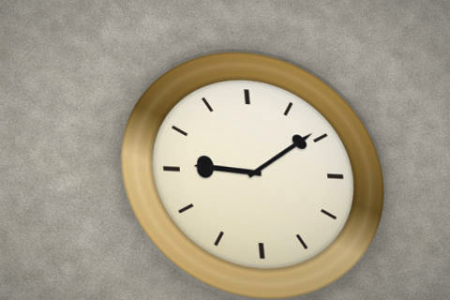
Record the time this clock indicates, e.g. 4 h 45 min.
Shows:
9 h 09 min
